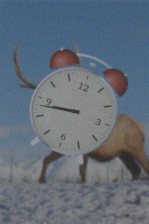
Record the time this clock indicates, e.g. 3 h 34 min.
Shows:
8 h 43 min
